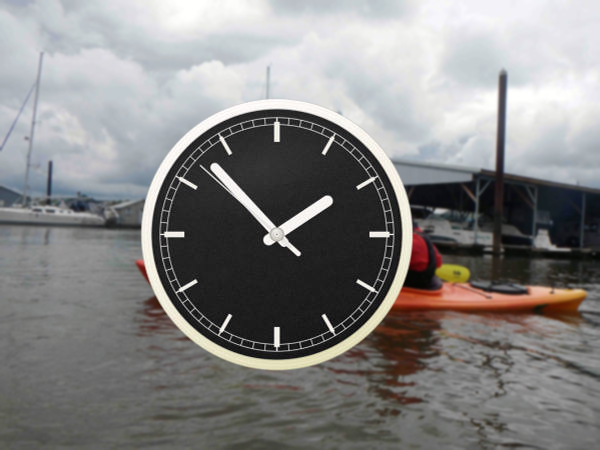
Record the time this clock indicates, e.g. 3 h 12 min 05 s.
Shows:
1 h 52 min 52 s
